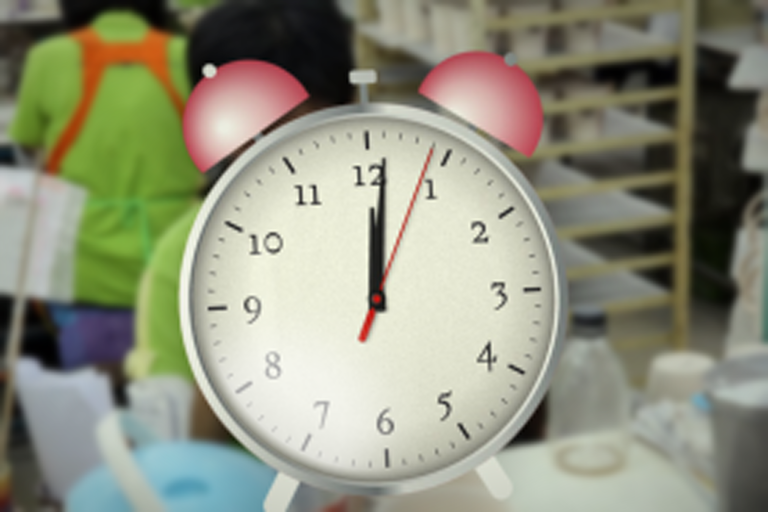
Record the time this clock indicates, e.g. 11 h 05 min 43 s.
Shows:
12 h 01 min 04 s
